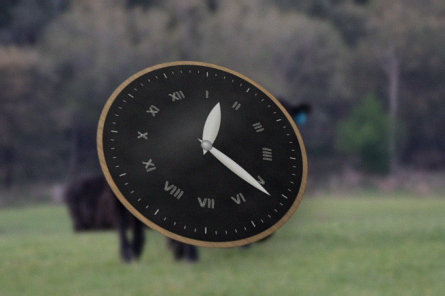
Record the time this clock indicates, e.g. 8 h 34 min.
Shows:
1 h 26 min
